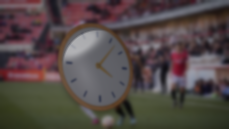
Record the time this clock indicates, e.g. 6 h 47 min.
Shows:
4 h 07 min
